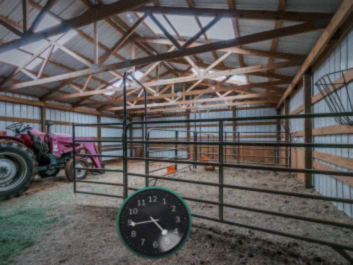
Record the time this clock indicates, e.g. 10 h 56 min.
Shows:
4 h 44 min
